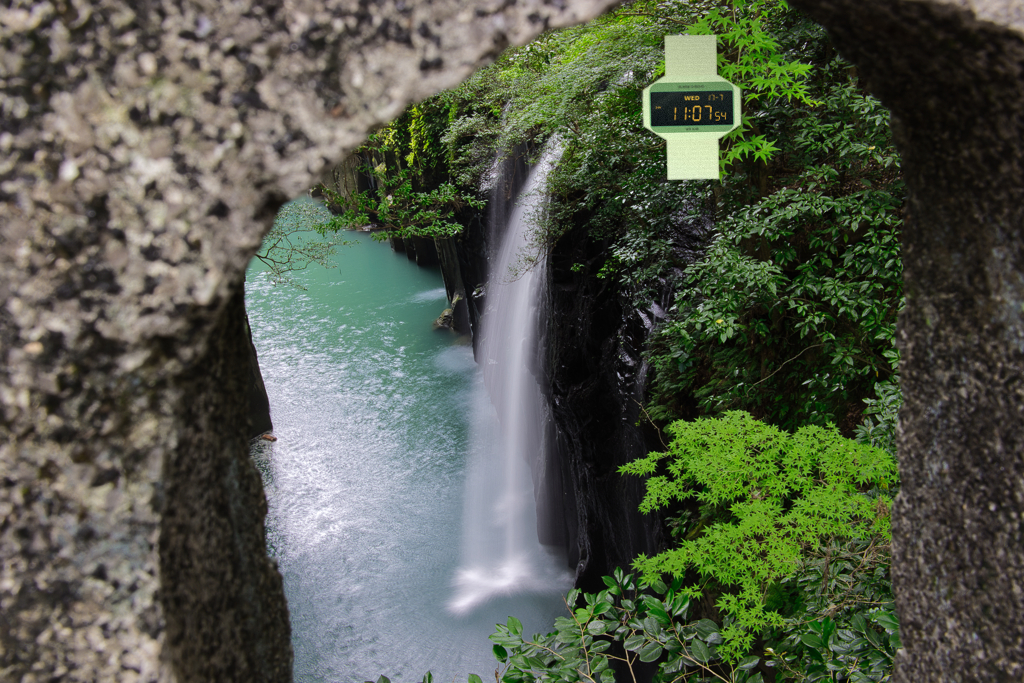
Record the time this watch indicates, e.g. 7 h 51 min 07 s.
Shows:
11 h 07 min 54 s
